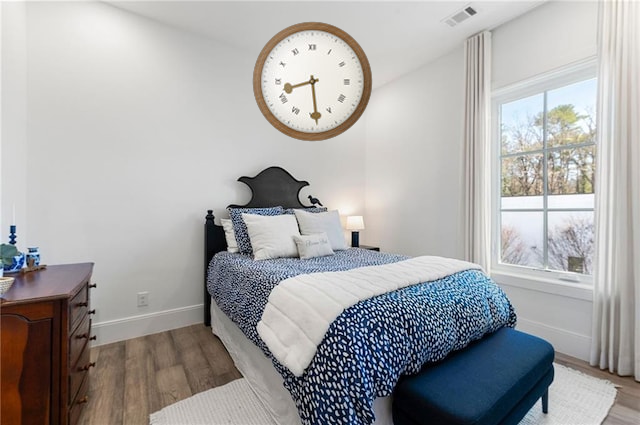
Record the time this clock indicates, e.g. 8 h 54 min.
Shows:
8 h 29 min
